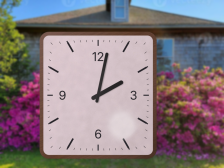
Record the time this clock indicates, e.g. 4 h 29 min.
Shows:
2 h 02 min
